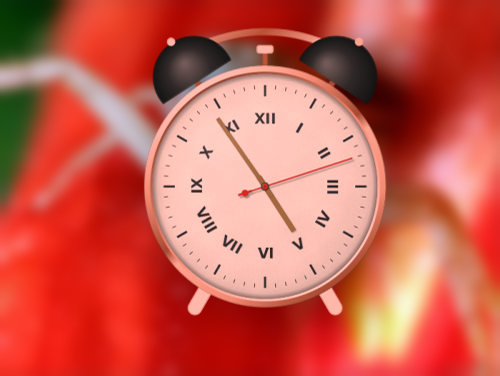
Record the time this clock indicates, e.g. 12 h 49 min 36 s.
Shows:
4 h 54 min 12 s
